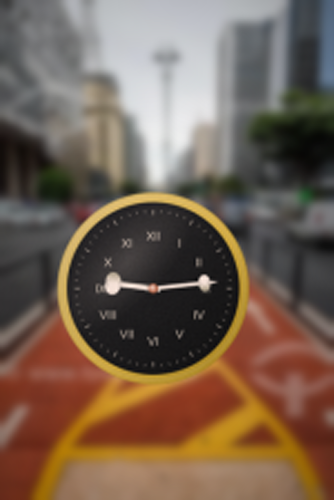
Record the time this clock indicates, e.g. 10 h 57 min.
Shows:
9 h 14 min
